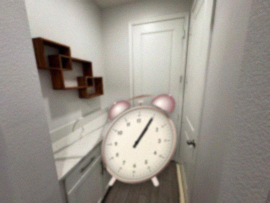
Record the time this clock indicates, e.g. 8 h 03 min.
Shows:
1 h 05 min
